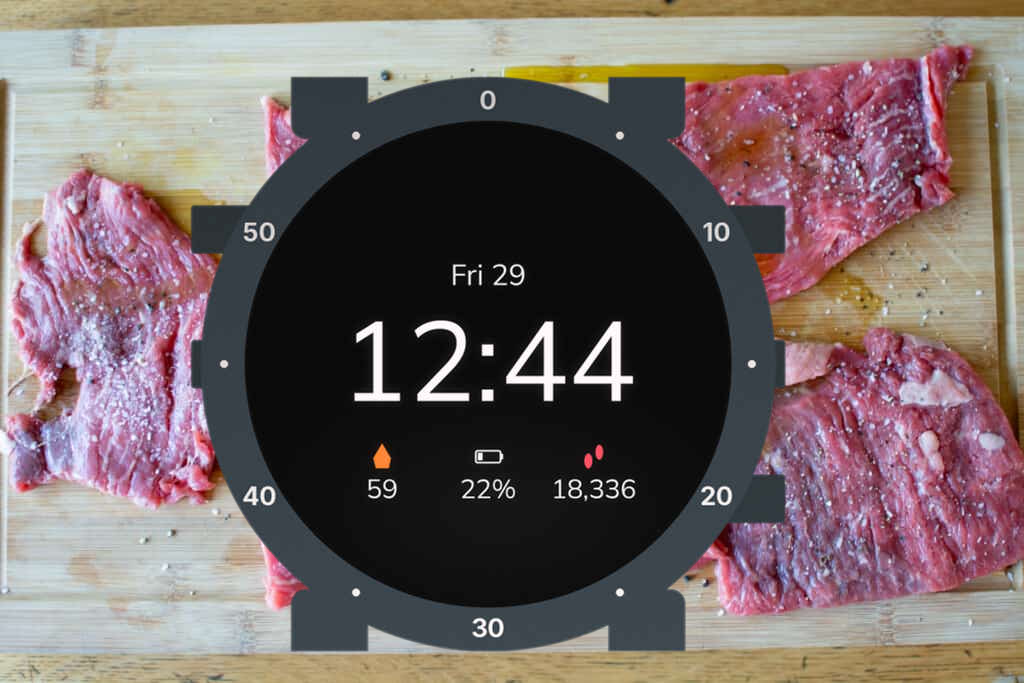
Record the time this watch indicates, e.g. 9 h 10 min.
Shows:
12 h 44 min
